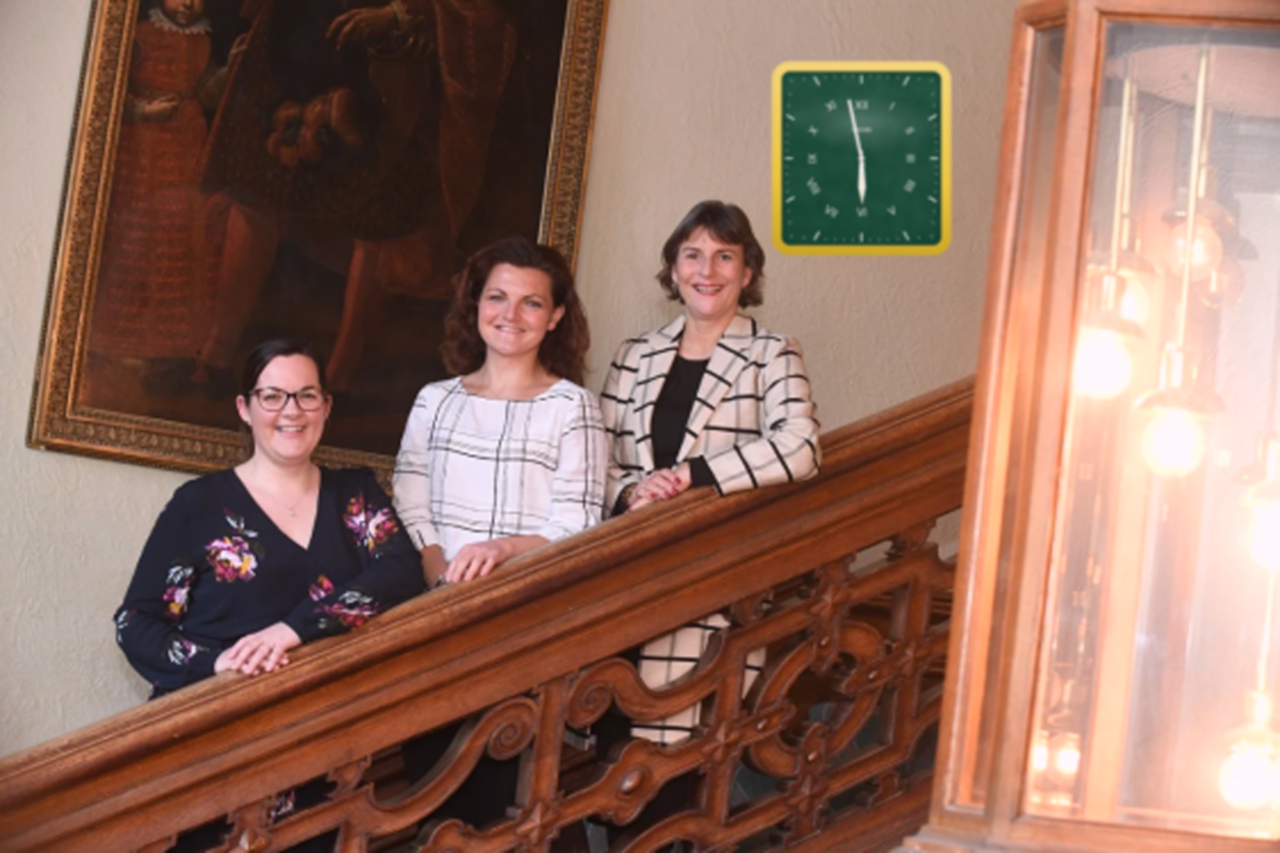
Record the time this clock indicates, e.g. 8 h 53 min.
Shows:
5 h 58 min
